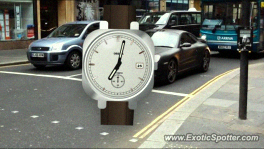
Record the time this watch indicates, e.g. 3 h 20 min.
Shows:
7 h 02 min
